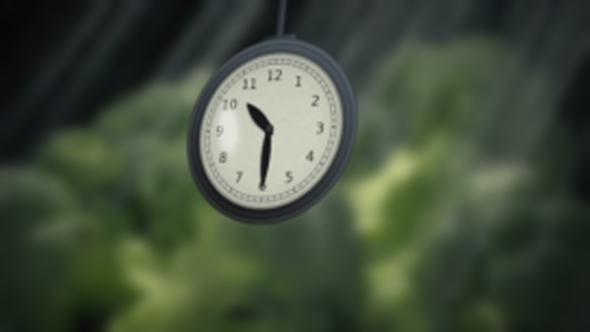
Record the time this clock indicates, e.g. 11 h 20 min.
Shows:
10 h 30 min
